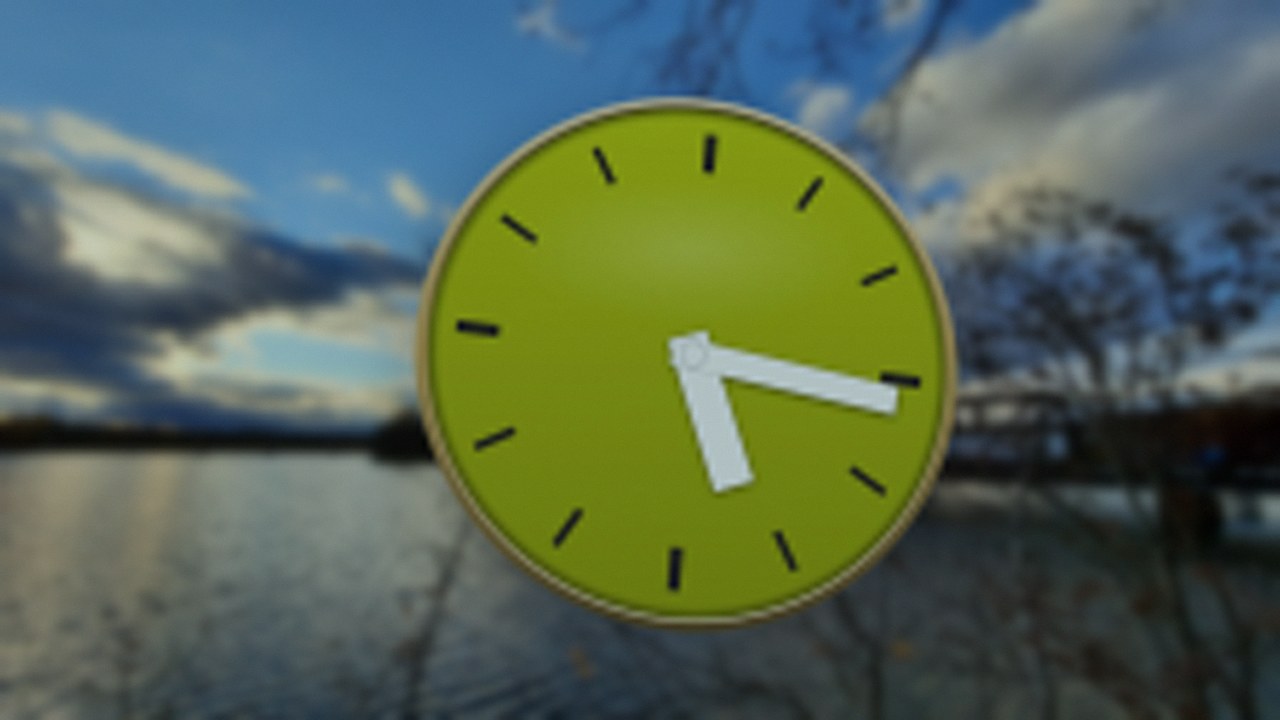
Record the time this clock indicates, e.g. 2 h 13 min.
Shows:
5 h 16 min
